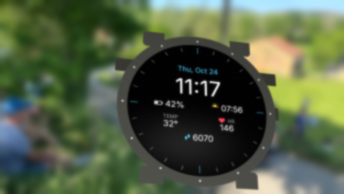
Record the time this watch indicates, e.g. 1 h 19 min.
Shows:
11 h 17 min
